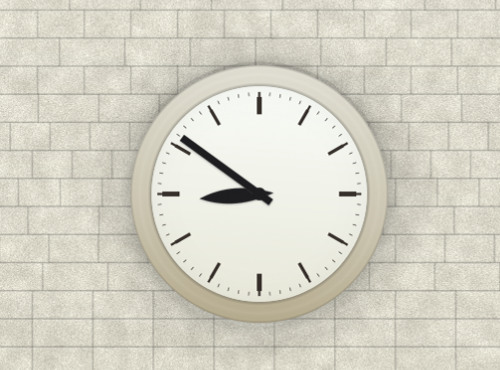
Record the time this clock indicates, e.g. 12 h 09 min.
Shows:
8 h 51 min
